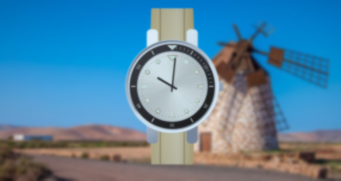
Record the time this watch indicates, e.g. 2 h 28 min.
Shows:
10 h 01 min
